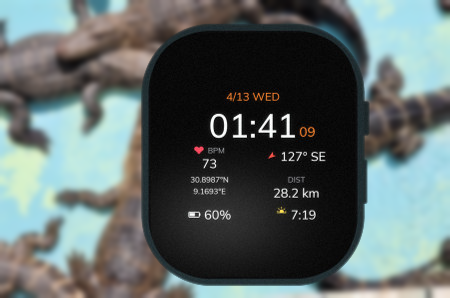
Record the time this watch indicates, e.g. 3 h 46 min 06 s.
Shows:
1 h 41 min 09 s
